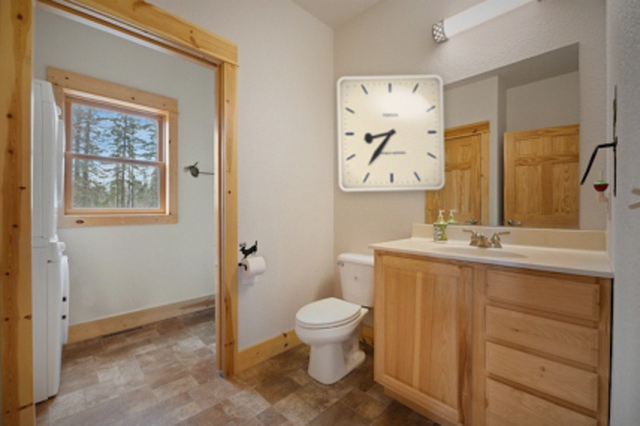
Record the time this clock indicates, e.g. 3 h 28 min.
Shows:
8 h 36 min
